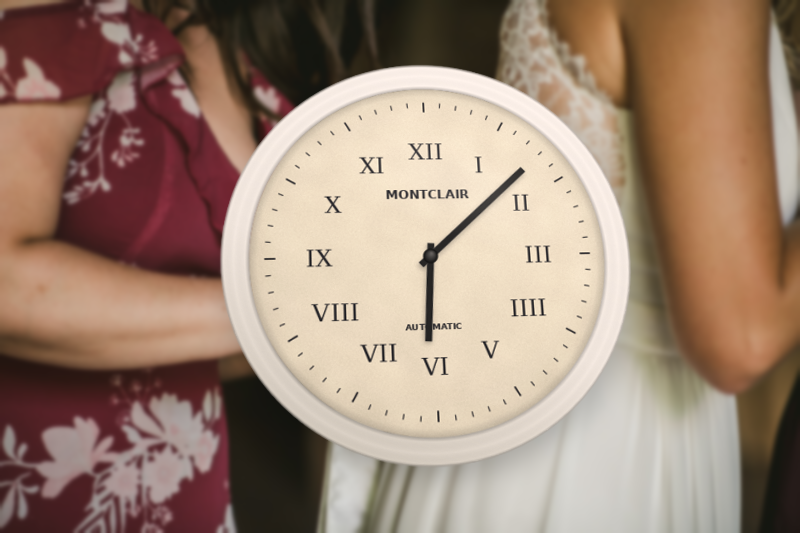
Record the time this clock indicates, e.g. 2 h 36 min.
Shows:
6 h 08 min
